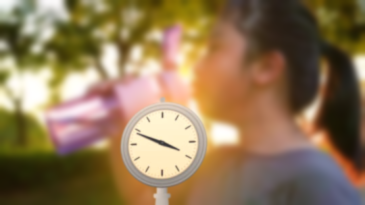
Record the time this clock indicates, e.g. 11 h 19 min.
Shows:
3 h 49 min
